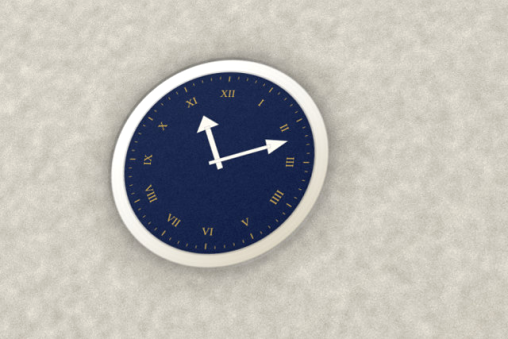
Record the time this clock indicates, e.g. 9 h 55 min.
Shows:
11 h 12 min
